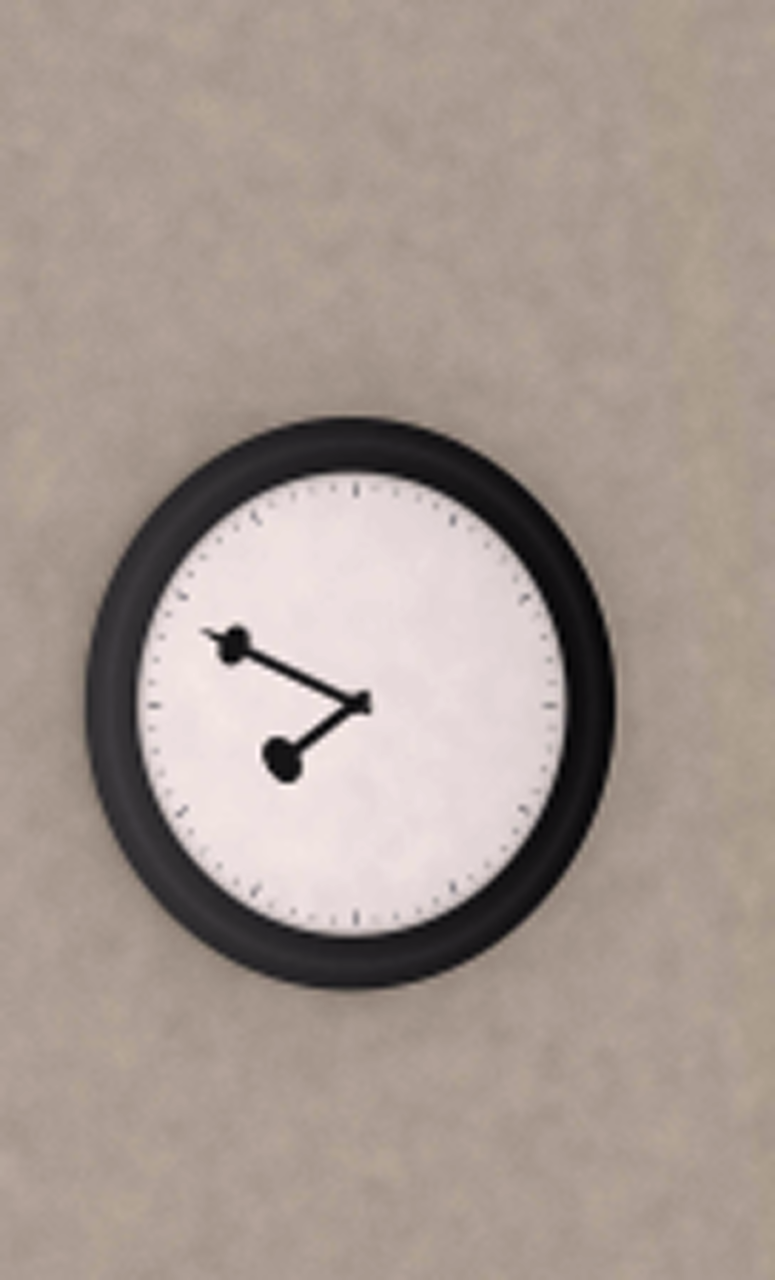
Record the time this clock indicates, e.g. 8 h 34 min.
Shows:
7 h 49 min
